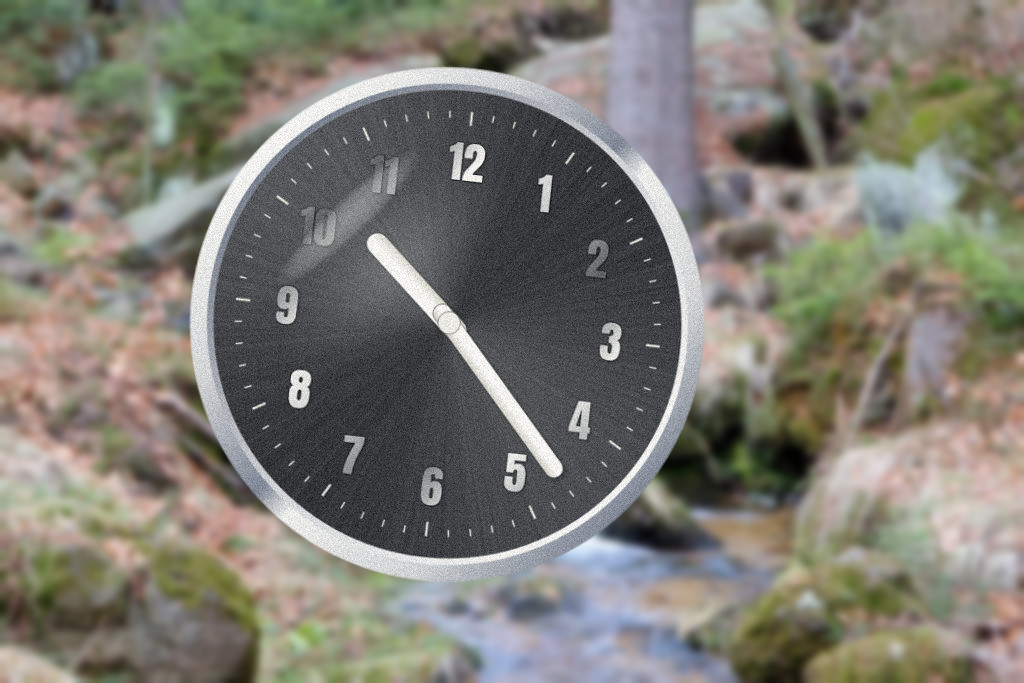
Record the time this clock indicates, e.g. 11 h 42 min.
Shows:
10 h 23 min
